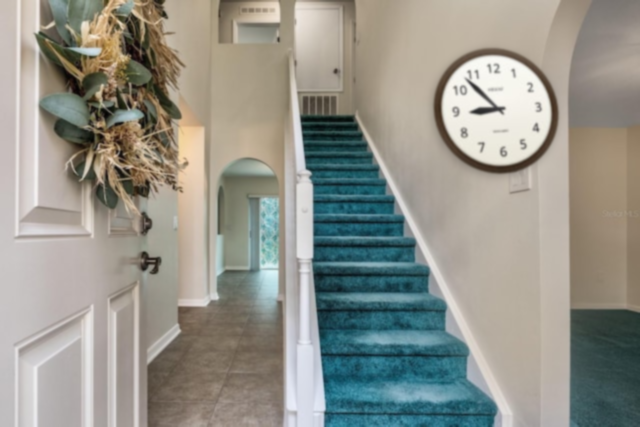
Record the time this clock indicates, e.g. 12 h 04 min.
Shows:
8 h 53 min
